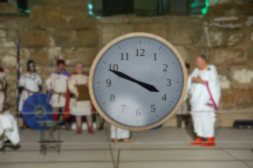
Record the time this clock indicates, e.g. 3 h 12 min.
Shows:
3 h 49 min
